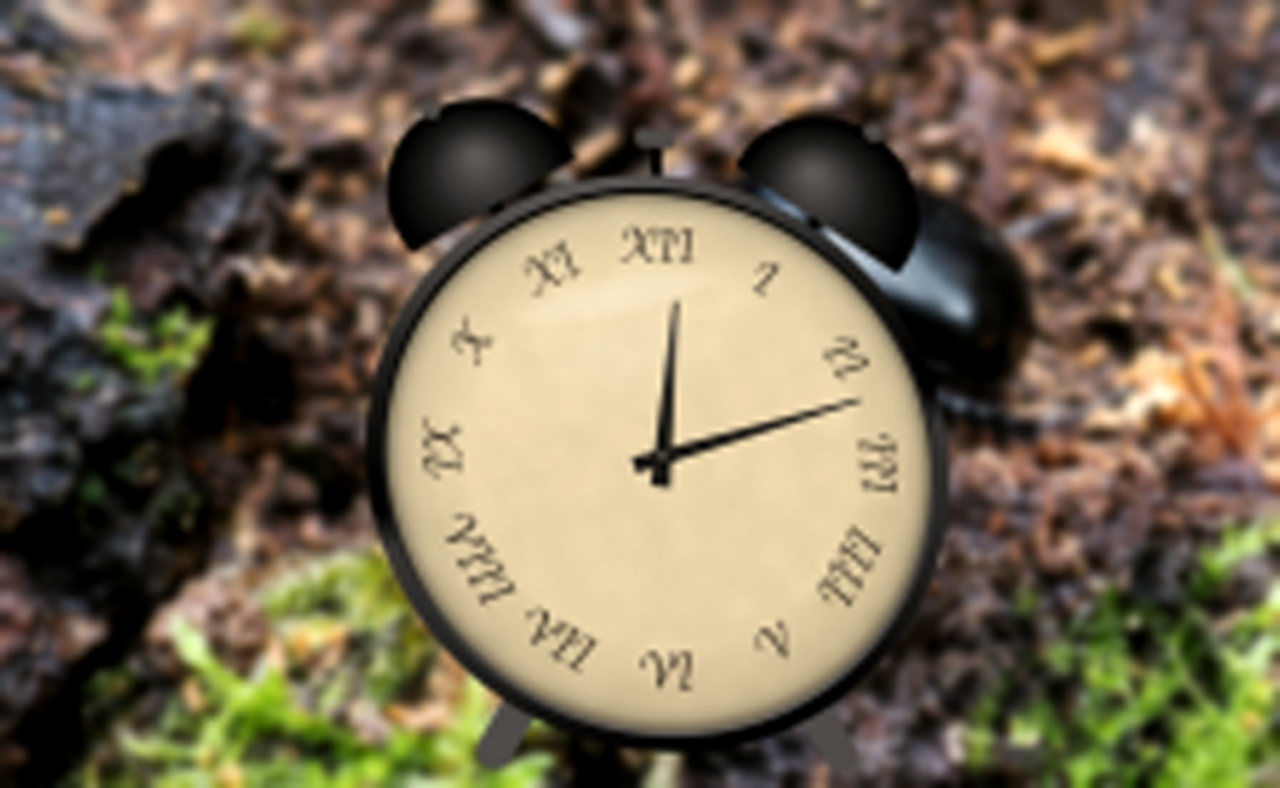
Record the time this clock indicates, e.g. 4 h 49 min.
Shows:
12 h 12 min
